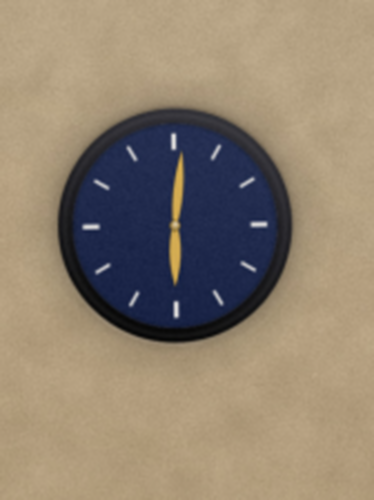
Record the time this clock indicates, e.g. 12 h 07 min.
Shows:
6 h 01 min
